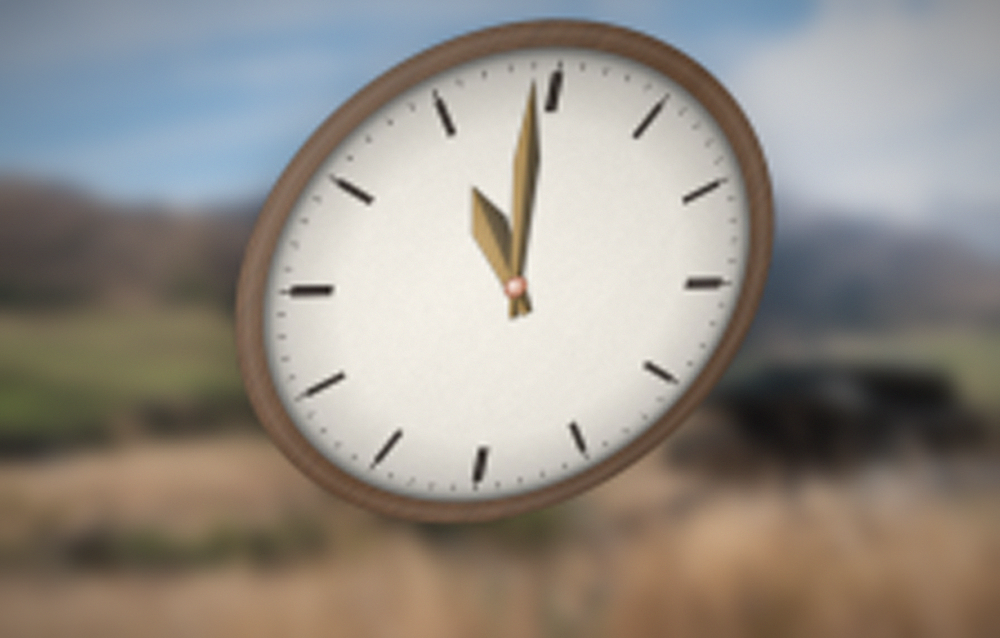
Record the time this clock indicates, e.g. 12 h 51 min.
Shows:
10 h 59 min
